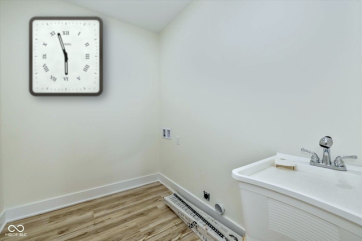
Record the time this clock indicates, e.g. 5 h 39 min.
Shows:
5 h 57 min
